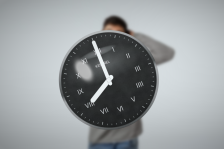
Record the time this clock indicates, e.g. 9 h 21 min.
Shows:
8 h 00 min
